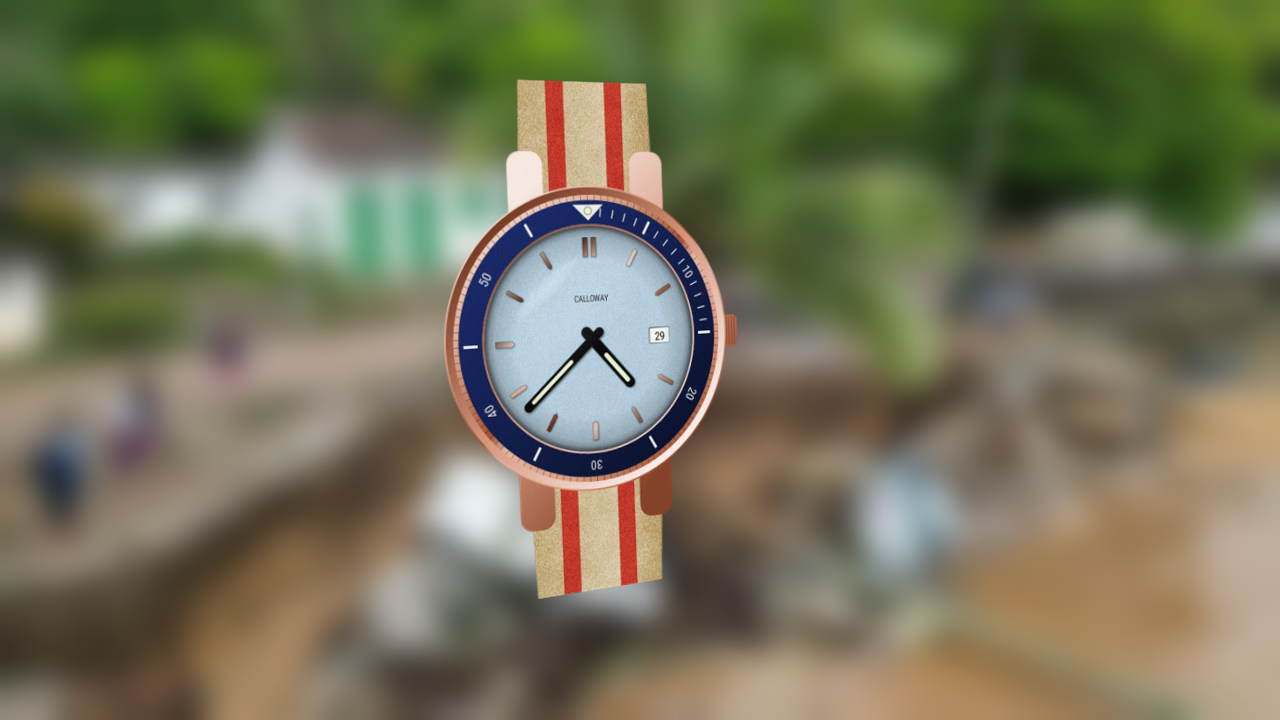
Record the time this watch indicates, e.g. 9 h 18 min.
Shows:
4 h 38 min
